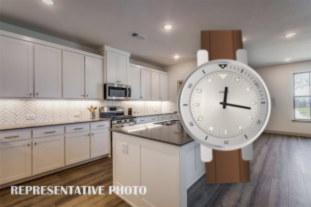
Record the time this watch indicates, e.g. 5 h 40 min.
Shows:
12 h 17 min
